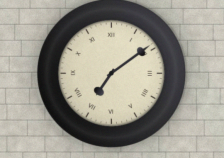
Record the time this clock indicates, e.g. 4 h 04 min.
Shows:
7 h 09 min
